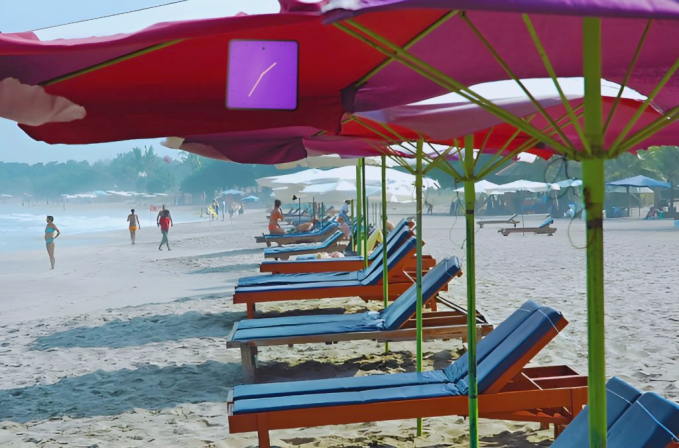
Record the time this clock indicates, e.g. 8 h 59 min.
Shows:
1 h 35 min
